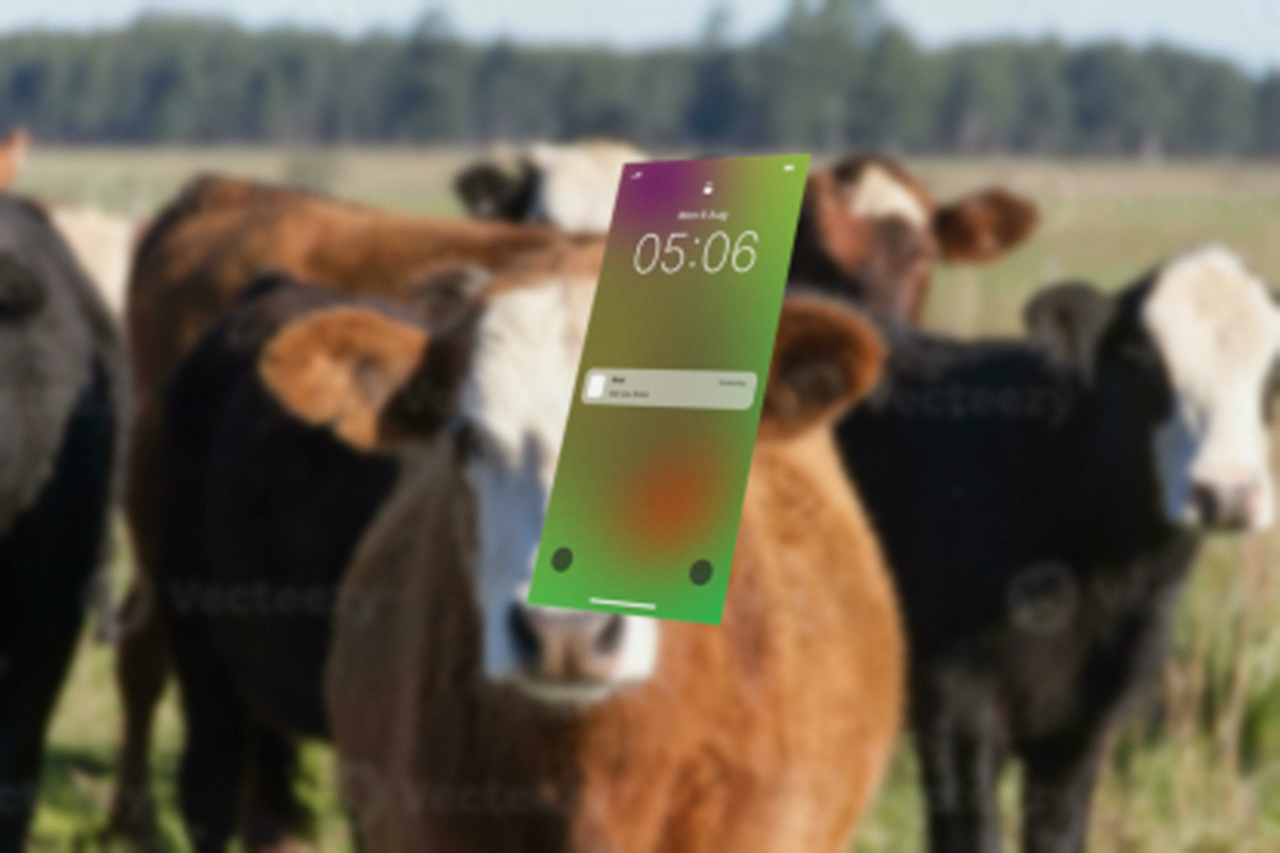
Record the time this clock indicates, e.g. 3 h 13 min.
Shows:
5 h 06 min
